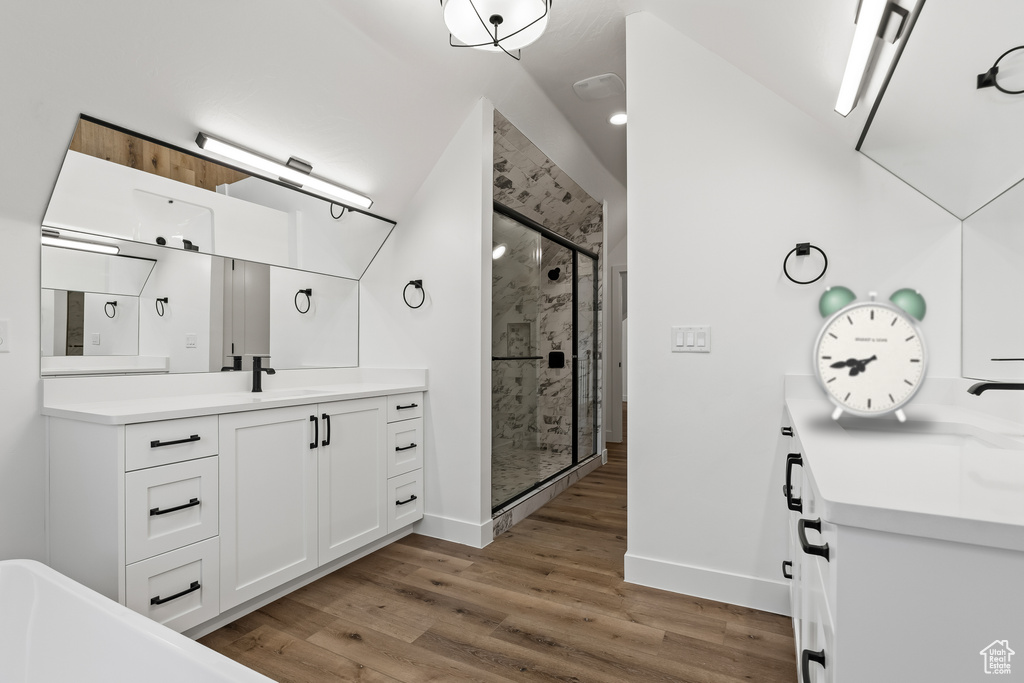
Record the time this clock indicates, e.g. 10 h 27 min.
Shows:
7 h 43 min
